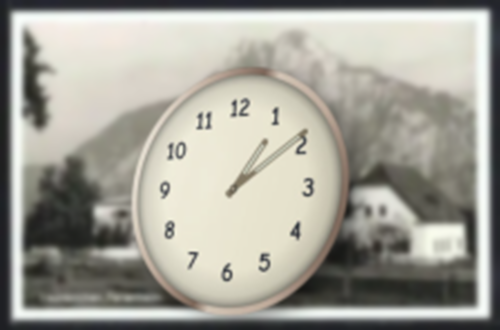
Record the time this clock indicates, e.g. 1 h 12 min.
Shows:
1 h 09 min
